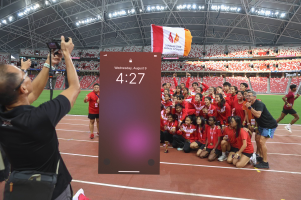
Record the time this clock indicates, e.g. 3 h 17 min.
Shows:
4 h 27 min
